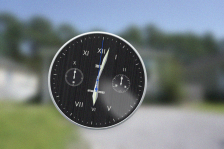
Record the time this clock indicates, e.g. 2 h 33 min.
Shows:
6 h 02 min
